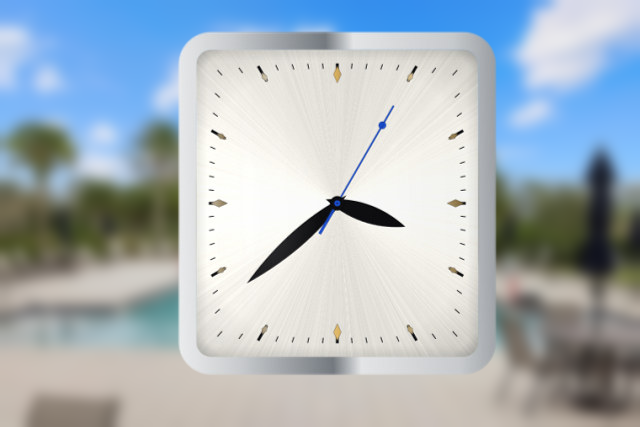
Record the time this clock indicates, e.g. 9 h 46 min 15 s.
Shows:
3 h 38 min 05 s
